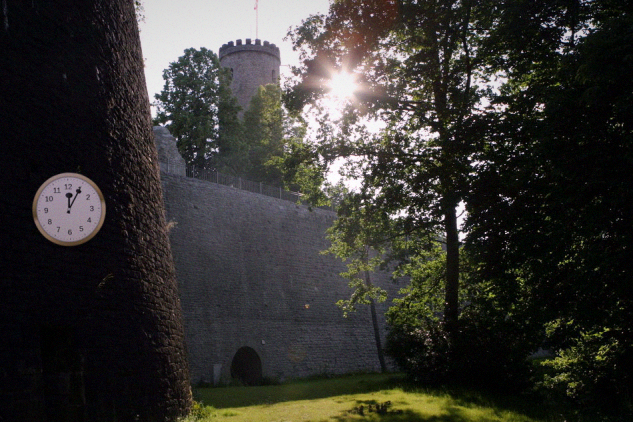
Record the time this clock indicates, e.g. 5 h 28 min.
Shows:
12 h 05 min
